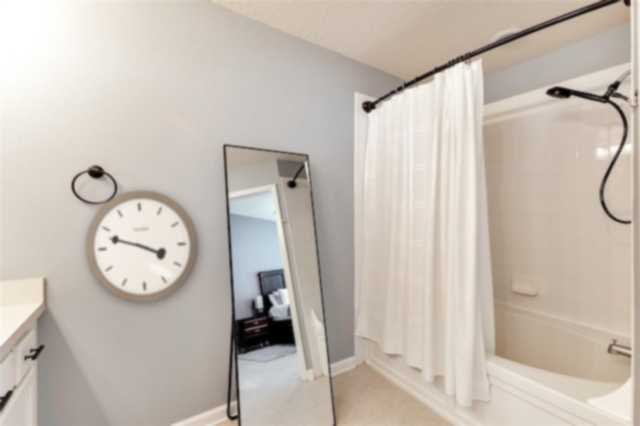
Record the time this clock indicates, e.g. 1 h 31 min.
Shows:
3 h 48 min
